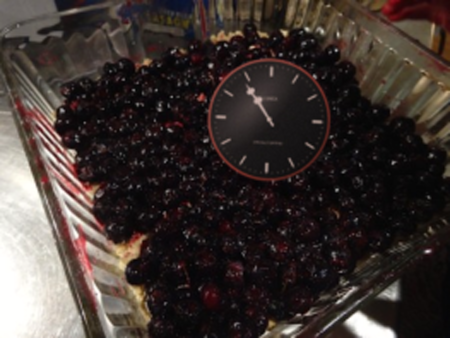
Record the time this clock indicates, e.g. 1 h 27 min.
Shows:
10 h 54 min
